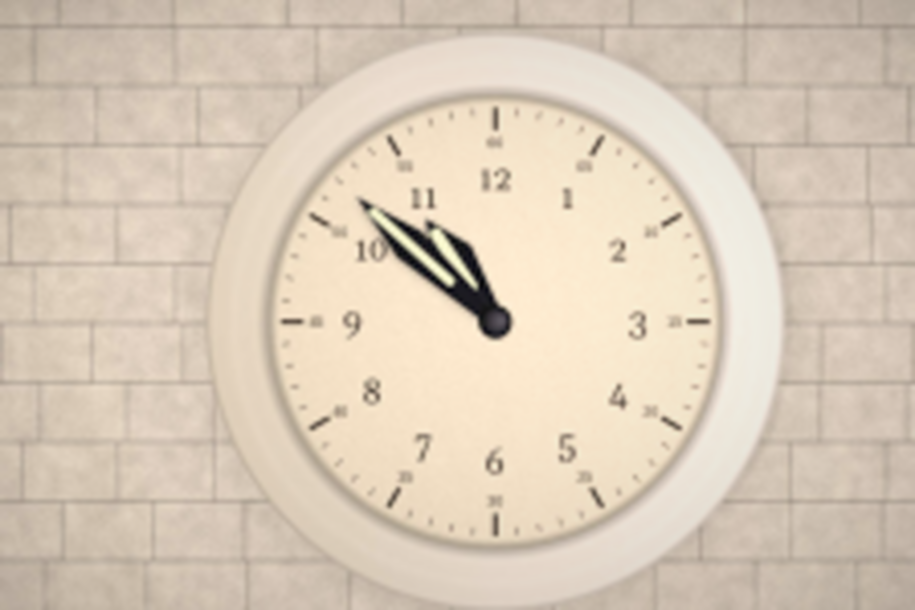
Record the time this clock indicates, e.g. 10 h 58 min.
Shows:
10 h 52 min
